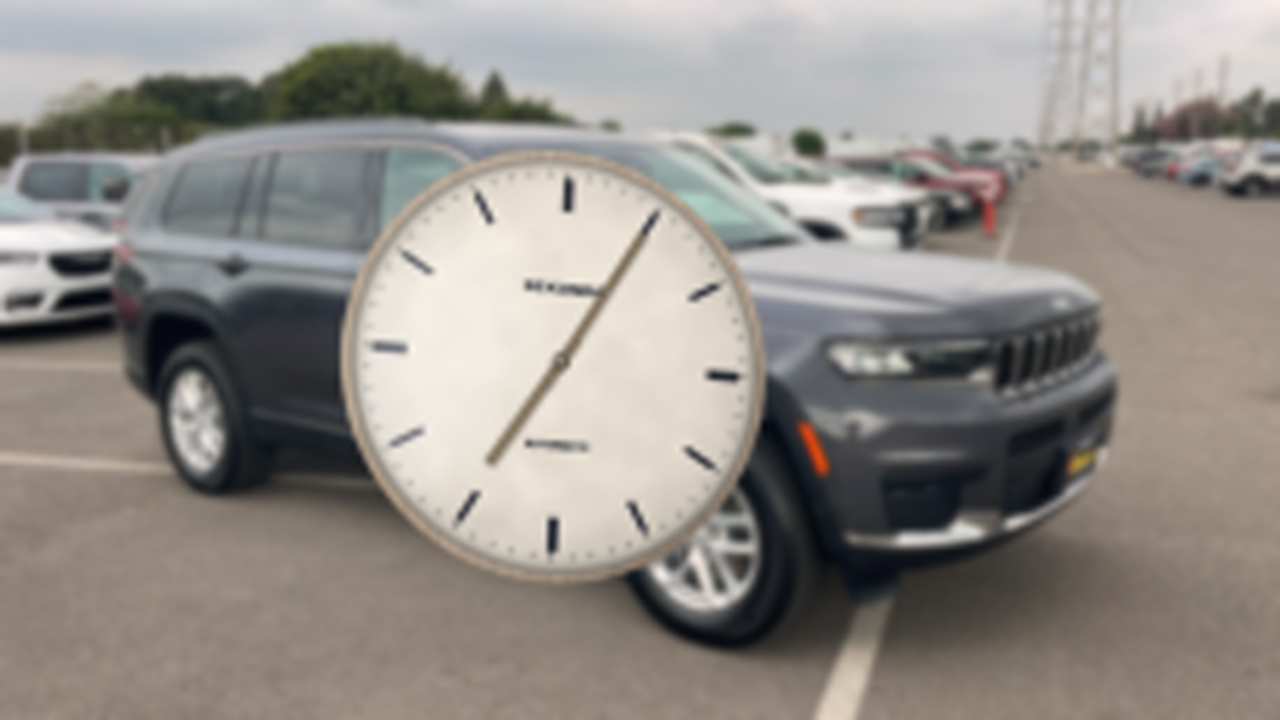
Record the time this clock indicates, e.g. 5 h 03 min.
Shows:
7 h 05 min
